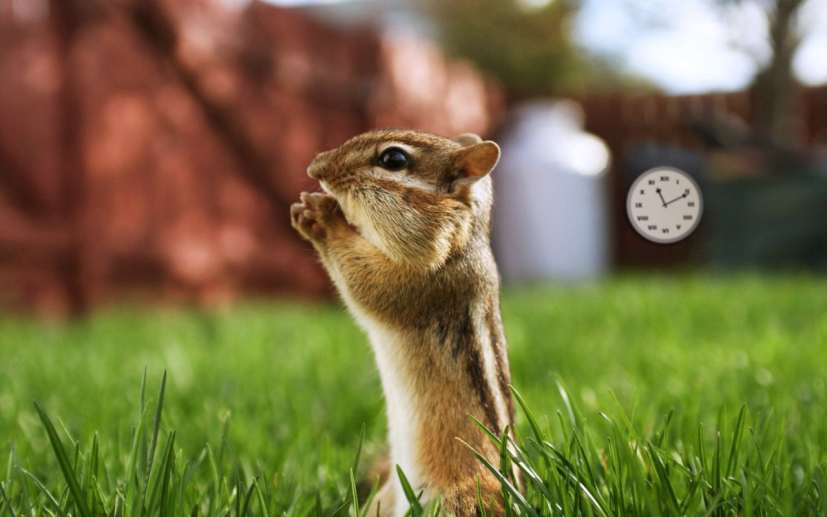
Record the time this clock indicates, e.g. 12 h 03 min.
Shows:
11 h 11 min
